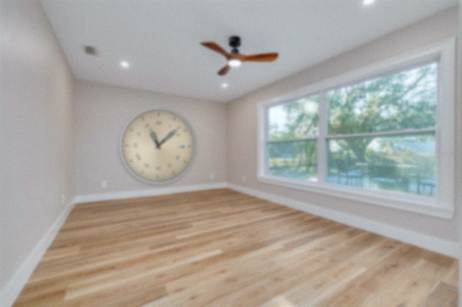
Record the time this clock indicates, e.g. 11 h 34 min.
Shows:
11 h 08 min
